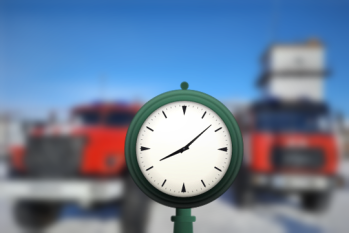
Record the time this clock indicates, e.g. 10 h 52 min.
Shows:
8 h 08 min
